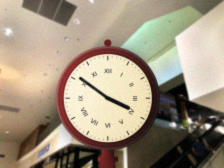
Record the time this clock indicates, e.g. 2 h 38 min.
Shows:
3 h 51 min
